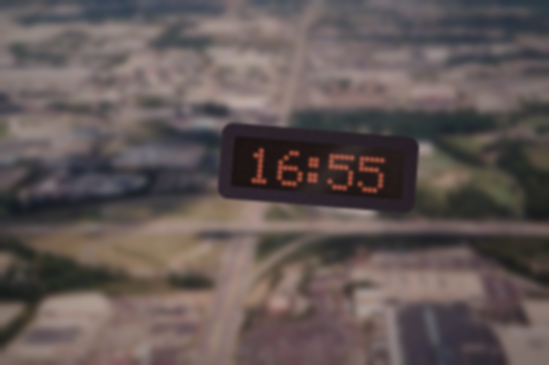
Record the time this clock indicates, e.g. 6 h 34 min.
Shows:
16 h 55 min
